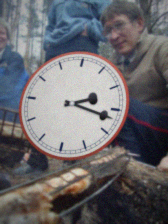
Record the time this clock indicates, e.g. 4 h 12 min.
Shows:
2 h 17 min
